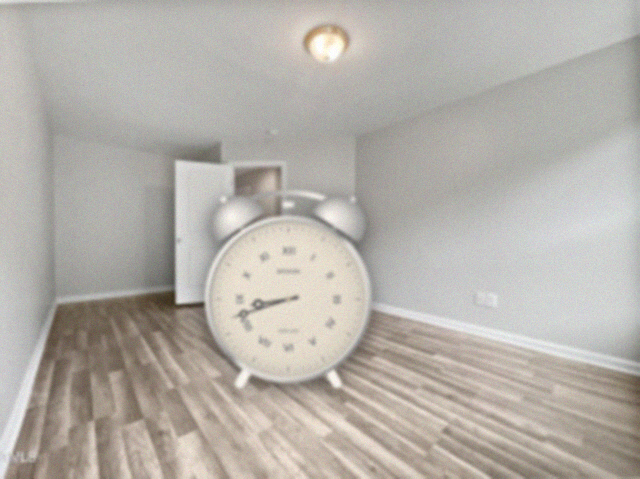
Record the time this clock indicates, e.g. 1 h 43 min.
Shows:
8 h 42 min
